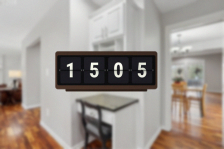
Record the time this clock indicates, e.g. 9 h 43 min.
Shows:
15 h 05 min
